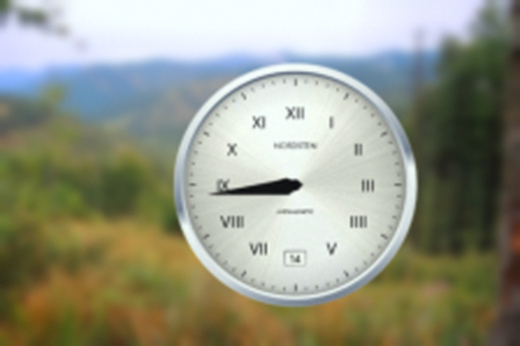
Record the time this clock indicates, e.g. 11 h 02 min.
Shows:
8 h 44 min
